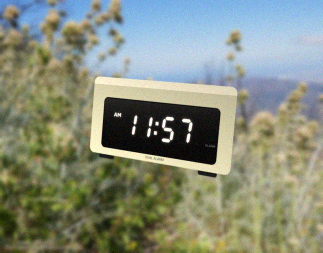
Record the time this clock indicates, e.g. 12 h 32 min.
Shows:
11 h 57 min
